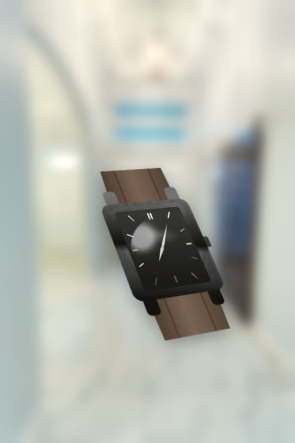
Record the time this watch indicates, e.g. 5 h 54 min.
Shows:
7 h 05 min
